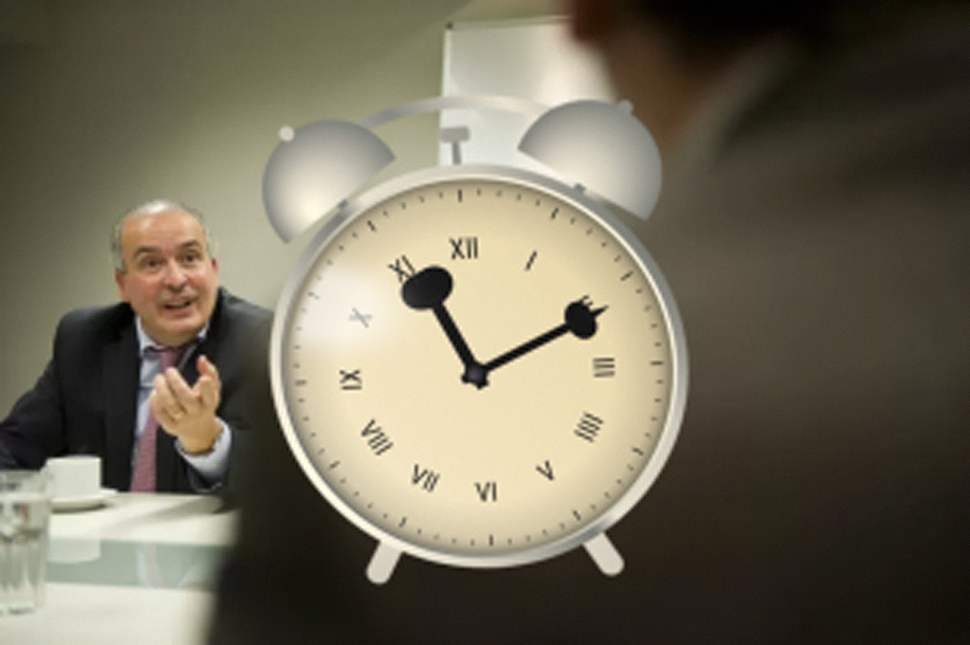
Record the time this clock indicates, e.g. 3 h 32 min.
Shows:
11 h 11 min
